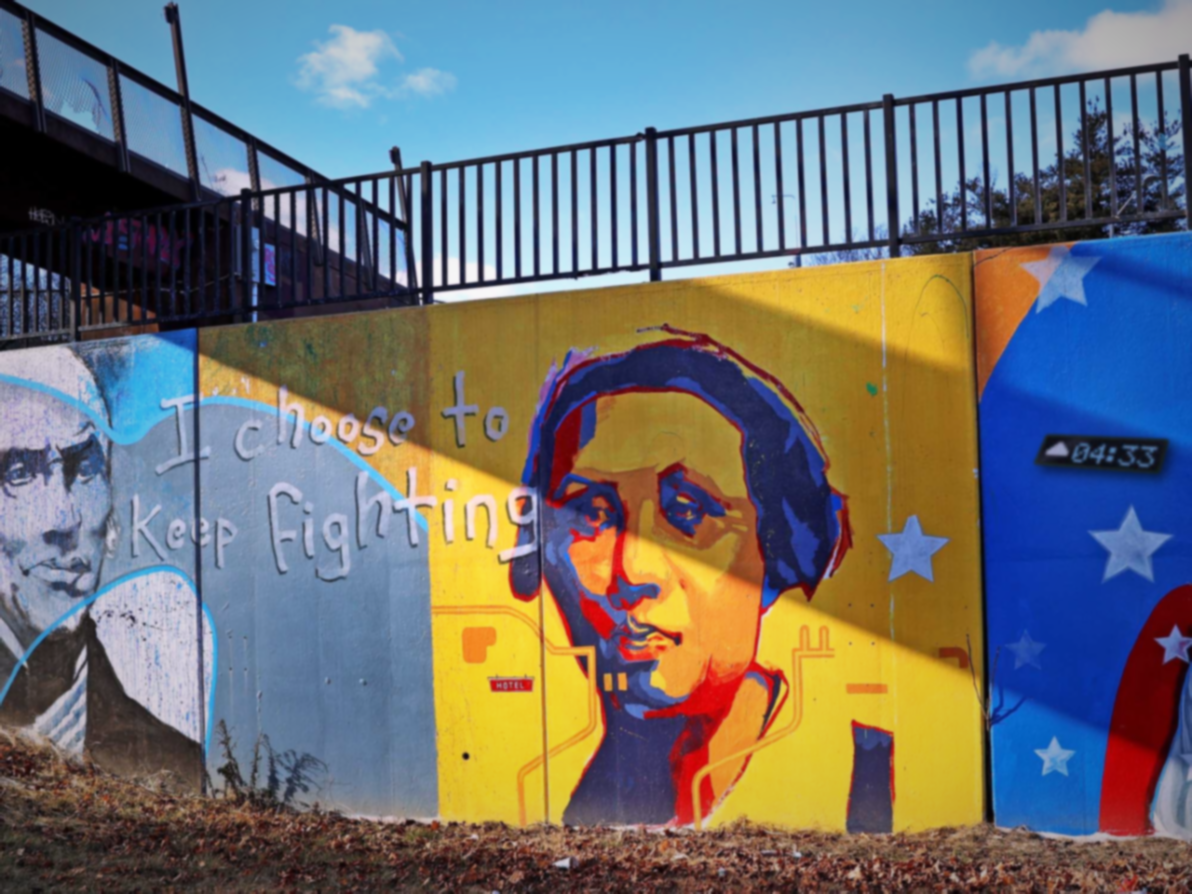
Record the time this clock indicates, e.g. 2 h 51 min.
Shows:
4 h 33 min
